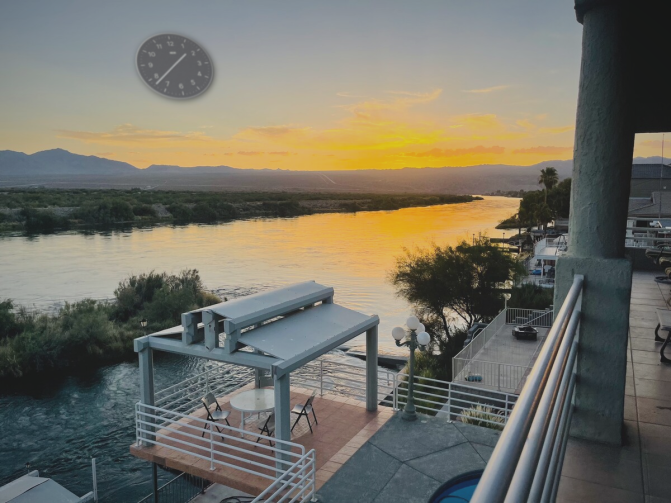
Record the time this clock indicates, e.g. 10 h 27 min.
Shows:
1 h 38 min
